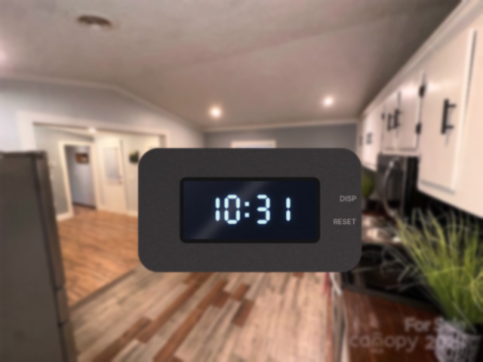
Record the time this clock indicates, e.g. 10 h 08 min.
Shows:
10 h 31 min
